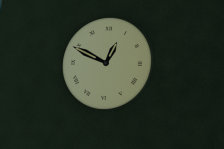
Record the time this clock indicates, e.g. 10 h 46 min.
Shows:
12 h 49 min
